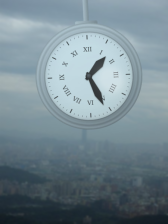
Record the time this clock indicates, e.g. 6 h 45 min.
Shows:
1 h 26 min
